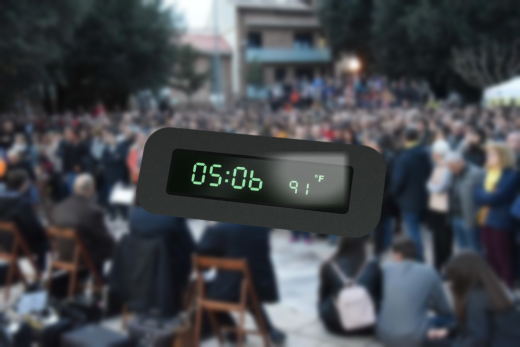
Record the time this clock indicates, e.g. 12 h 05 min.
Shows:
5 h 06 min
